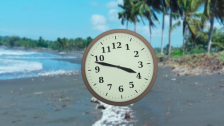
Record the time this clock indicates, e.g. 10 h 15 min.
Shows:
3 h 48 min
